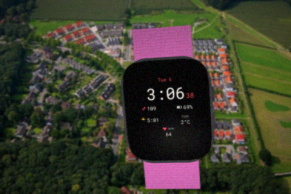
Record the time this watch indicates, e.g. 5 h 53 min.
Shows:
3 h 06 min
